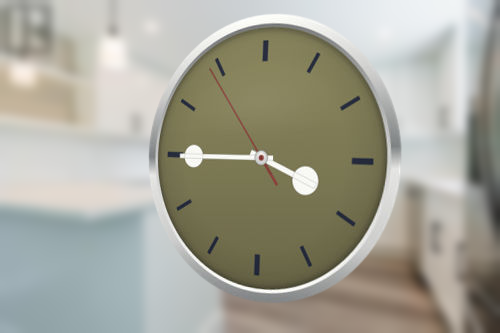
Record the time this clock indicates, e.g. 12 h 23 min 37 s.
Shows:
3 h 44 min 54 s
